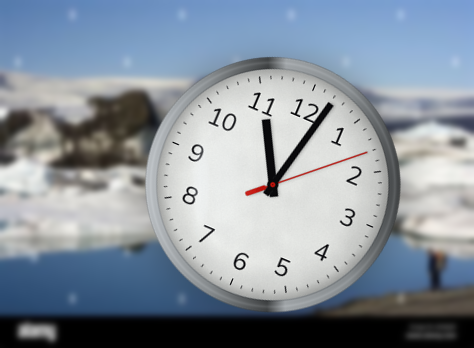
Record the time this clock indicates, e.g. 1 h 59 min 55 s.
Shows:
11 h 02 min 08 s
